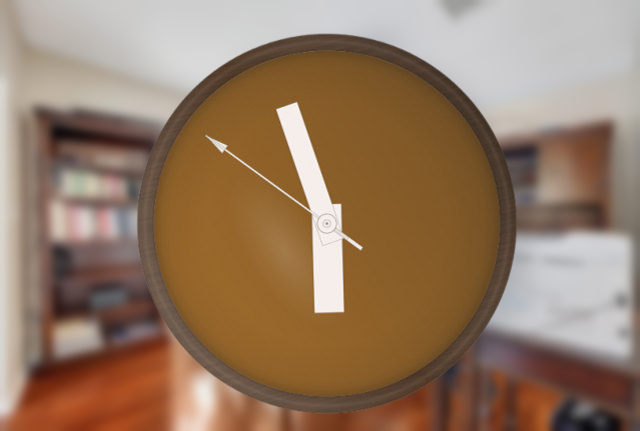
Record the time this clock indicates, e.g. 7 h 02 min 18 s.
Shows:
5 h 56 min 51 s
